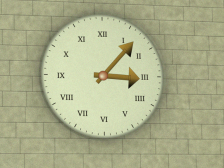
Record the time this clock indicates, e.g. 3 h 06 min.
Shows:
3 h 07 min
